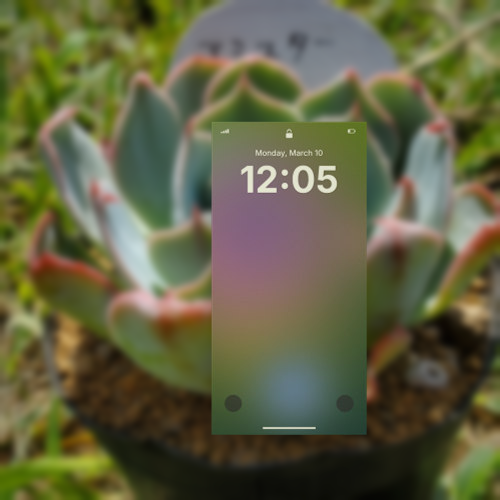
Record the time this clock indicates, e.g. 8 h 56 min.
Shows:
12 h 05 min
